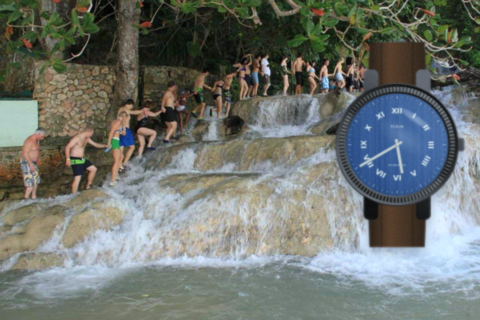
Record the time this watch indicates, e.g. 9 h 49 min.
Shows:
5 h 40 min
